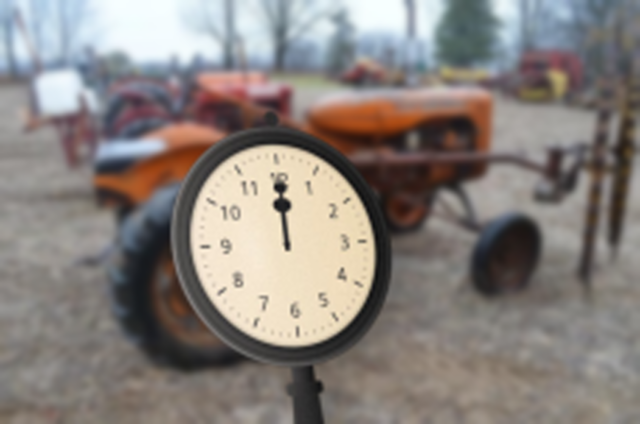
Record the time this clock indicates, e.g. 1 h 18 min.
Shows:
12 h 00 min
